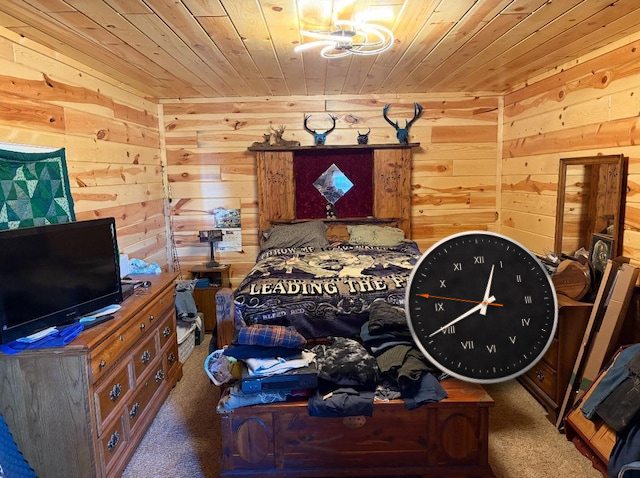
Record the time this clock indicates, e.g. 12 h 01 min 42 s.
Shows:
12 h 40 min 47 s
